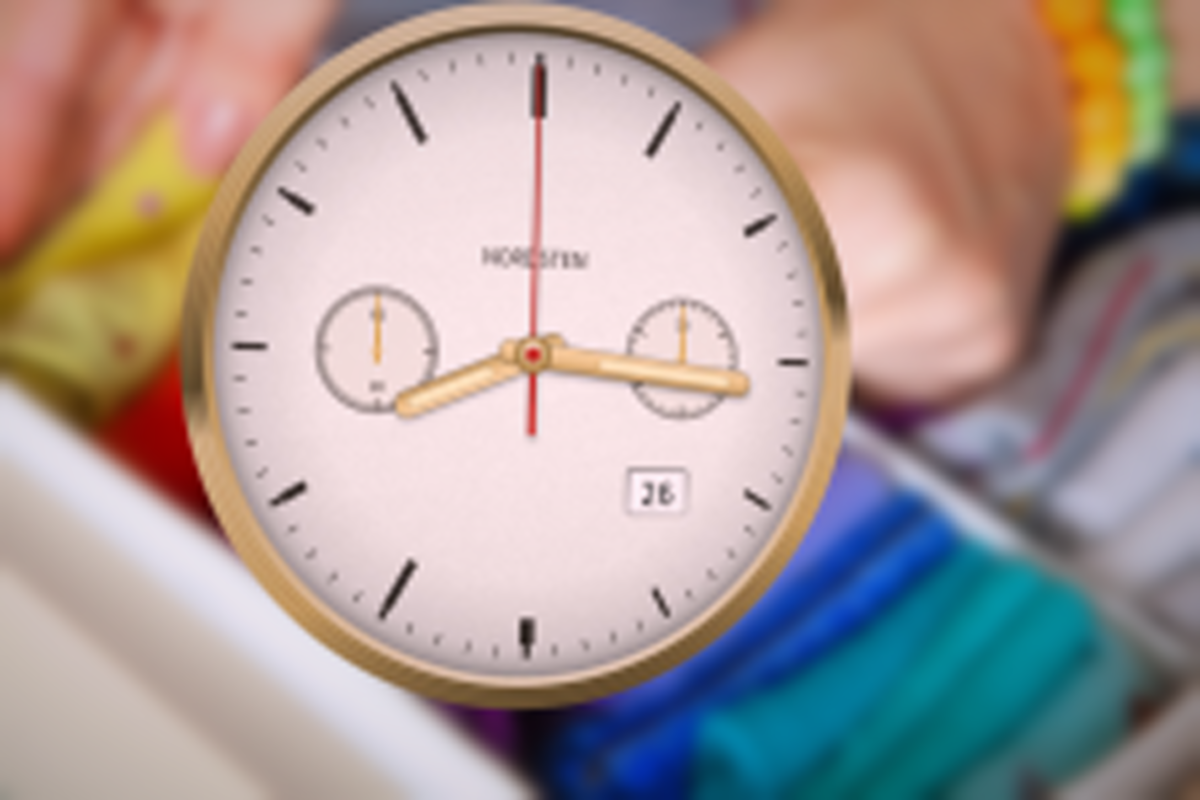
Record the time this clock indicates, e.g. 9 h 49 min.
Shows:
8 h 16 min
